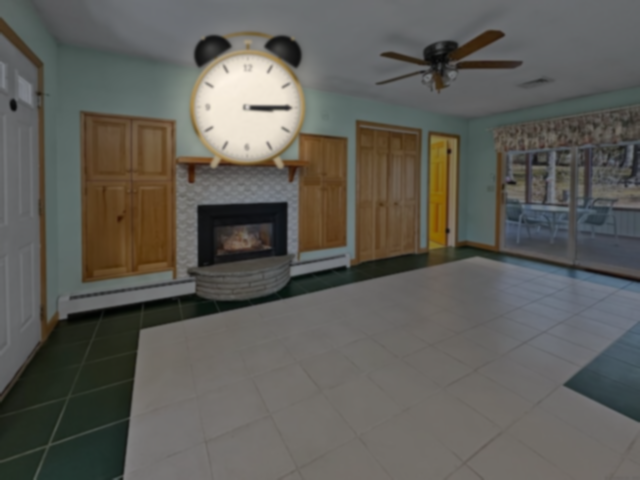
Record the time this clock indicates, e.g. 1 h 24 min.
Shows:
3 h 15 min
